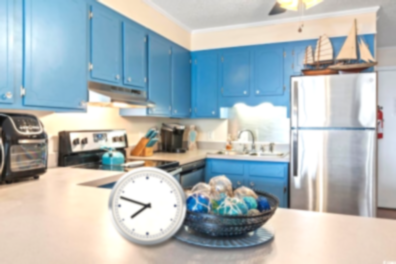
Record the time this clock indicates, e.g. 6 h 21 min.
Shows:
7 h 48 min
